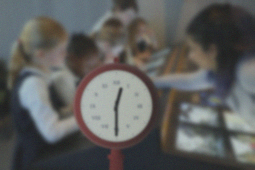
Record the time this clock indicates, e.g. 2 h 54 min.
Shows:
12 h 30 min
